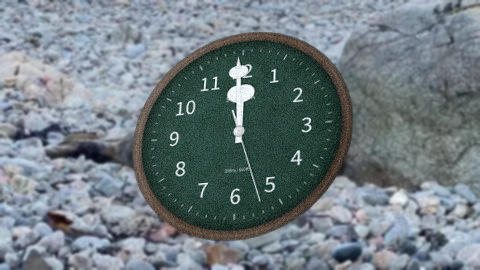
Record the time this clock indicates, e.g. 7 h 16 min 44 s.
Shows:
11 h 59 min 27 s
